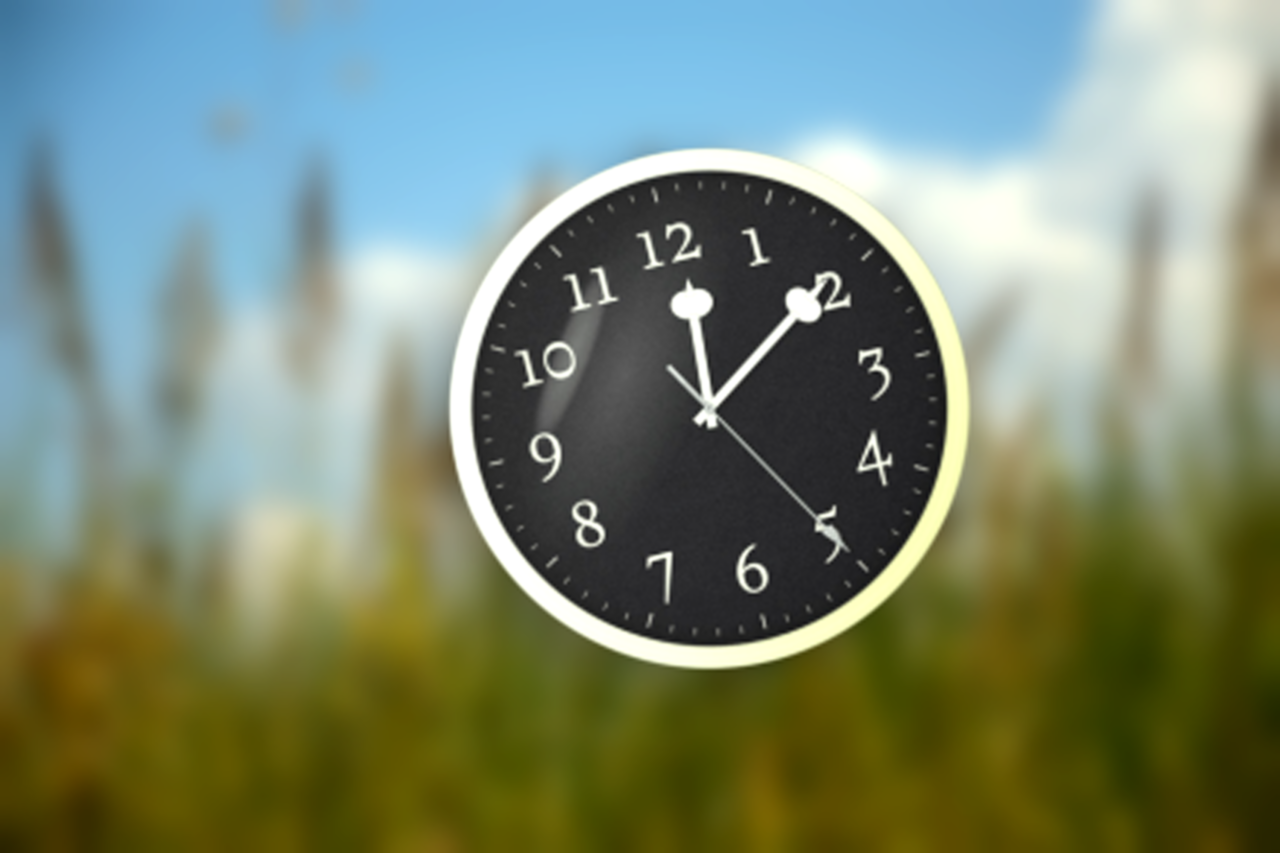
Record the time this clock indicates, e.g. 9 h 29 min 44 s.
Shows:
12 h 09 min 25 s
